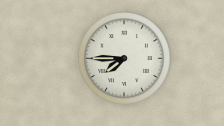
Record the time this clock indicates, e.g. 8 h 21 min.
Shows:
7 h 45 min
